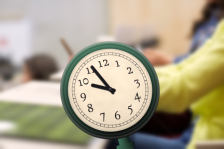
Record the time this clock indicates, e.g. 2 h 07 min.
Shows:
9 h 56 min
